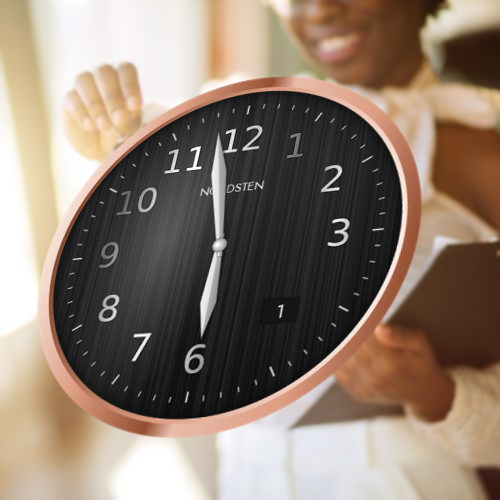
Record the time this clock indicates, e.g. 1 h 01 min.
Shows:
5 h 58 min
